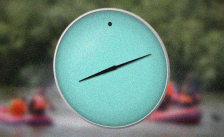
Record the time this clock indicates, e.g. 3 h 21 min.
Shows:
8 h 11 min
